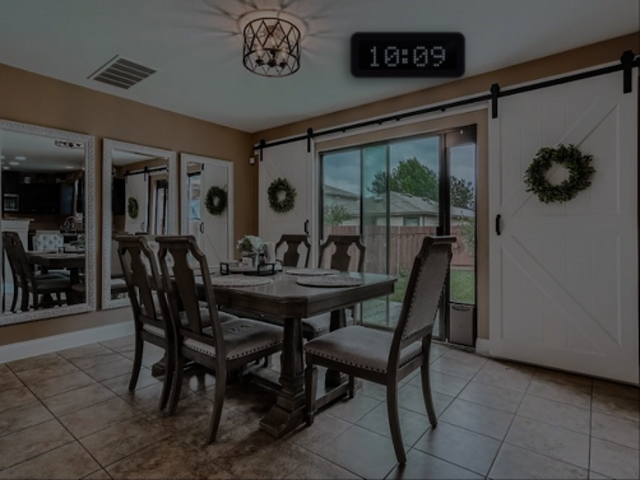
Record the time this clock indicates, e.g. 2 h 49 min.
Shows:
10 h 09 min
